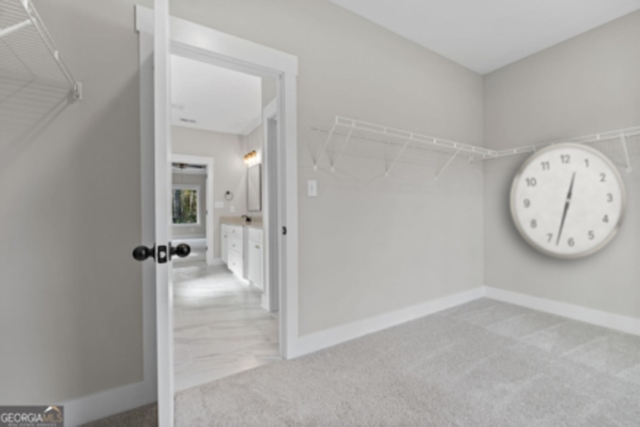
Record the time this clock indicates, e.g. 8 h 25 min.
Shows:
12 h 33 min
